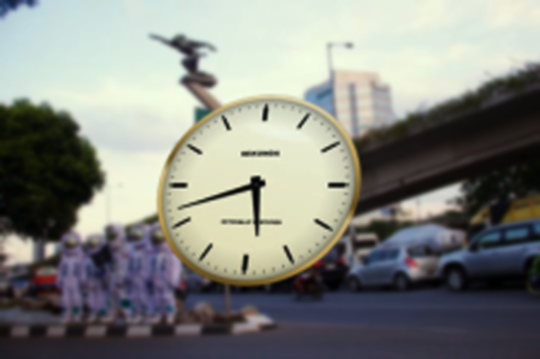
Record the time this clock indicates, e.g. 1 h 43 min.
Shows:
5 h 42 min
